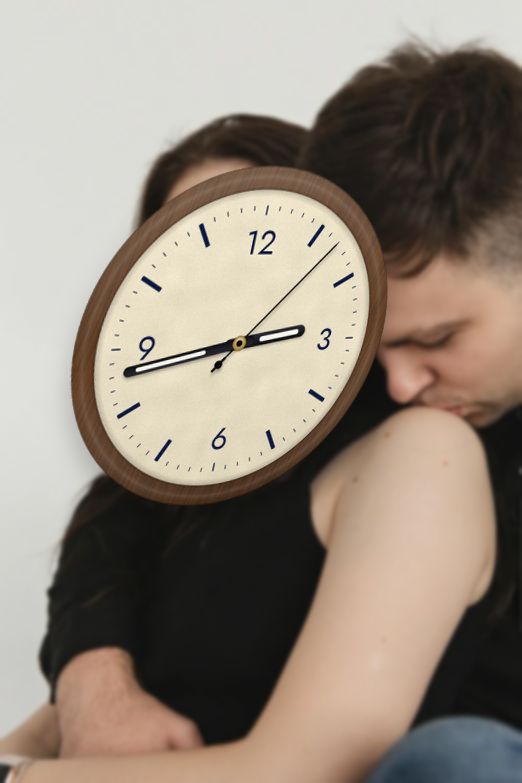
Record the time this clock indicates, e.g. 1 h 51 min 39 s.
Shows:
2 h 43 min 07 s
